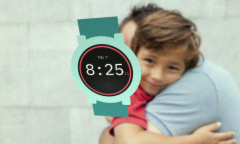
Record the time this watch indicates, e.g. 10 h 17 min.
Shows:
8 h 25 min
